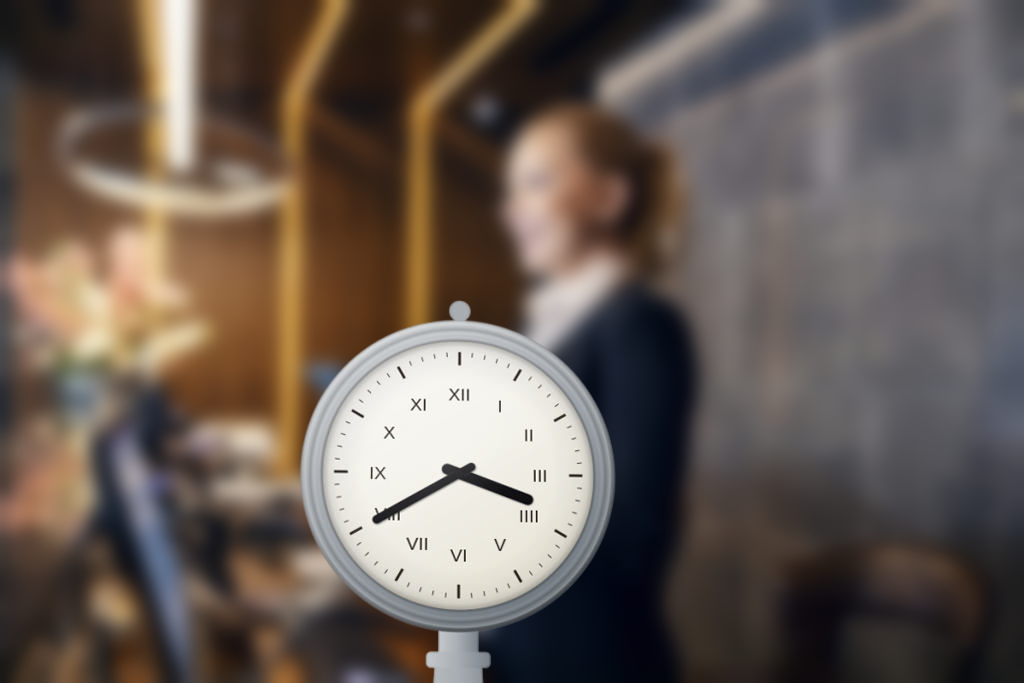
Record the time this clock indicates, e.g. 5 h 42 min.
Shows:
3 h 40 min
